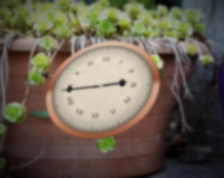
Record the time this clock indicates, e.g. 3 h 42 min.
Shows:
2 h 44 min
